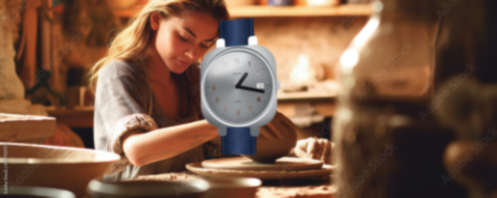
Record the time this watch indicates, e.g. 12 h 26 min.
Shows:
1 h 17 min
